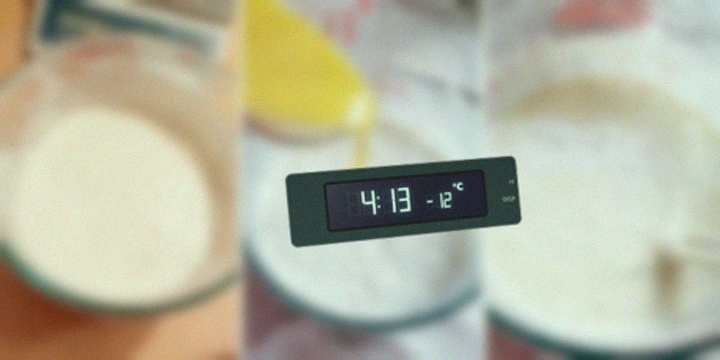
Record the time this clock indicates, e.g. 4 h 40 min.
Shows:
4 h 13 min
